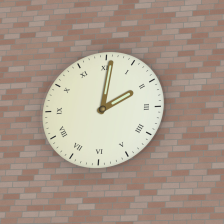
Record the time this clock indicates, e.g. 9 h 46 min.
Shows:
2 h 01 min
